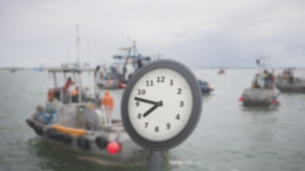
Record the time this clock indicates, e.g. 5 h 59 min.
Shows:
7 h 47 min
